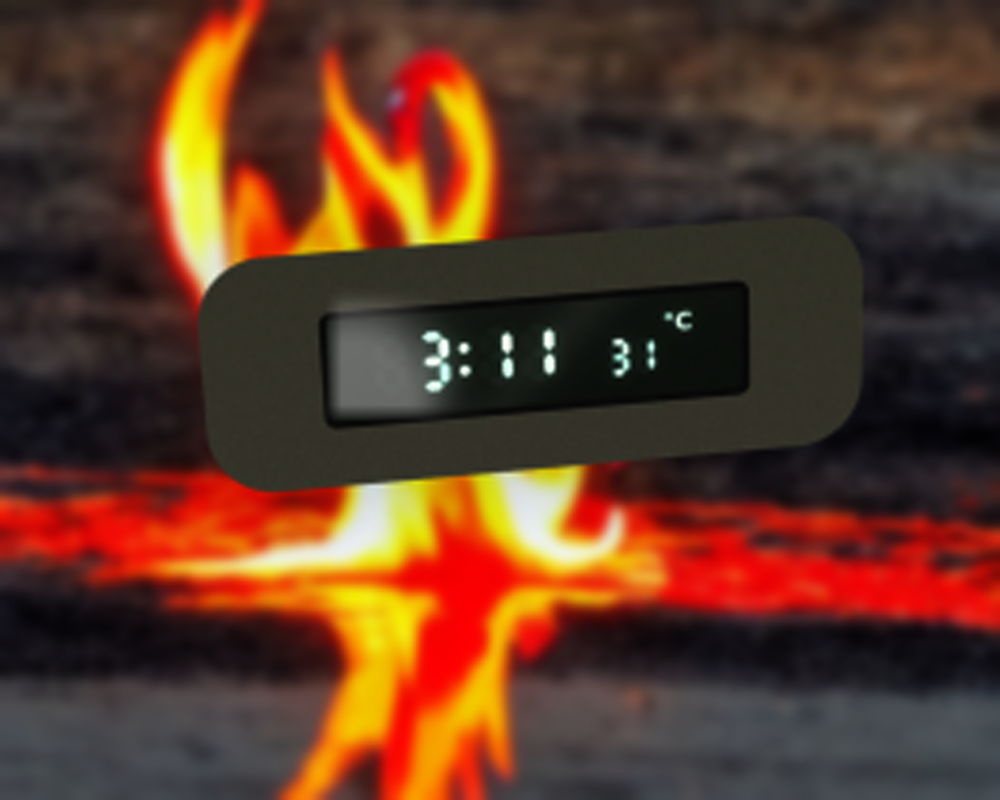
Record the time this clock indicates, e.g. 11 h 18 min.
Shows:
3 h 11 min
